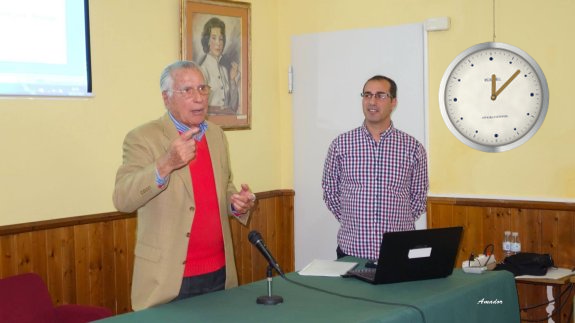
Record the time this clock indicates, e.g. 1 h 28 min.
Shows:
12 h 08 min
